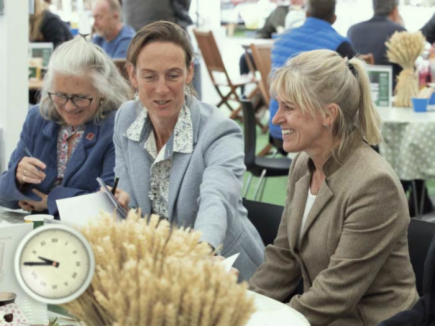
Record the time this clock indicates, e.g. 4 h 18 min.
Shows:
9 h 45 min
